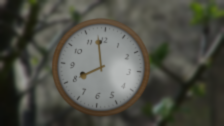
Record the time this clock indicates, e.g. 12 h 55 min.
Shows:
7 h 58 min
